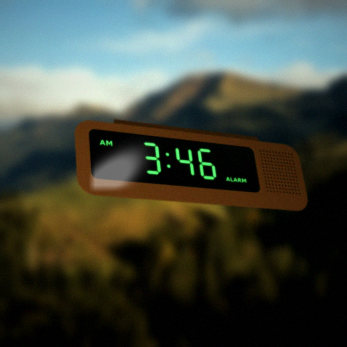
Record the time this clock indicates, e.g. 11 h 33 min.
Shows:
3 h 46 min
